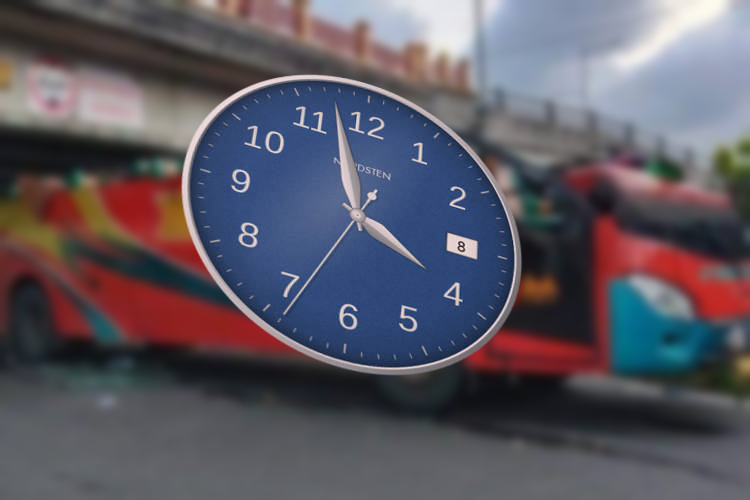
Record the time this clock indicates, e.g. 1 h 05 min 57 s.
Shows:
3 h 57 min 34 s
